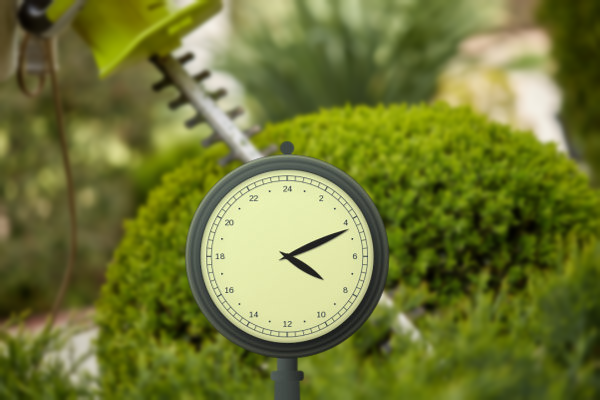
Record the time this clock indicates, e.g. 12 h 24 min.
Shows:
8 h 11 min
